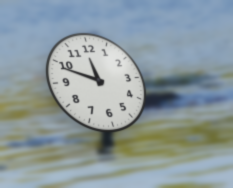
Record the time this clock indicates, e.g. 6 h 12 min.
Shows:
11 h 49 min
